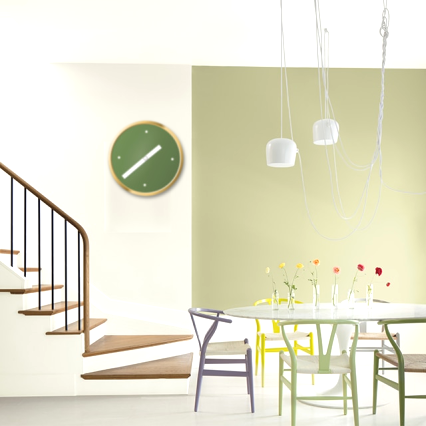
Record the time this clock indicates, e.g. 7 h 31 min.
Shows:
1 h 38 min
